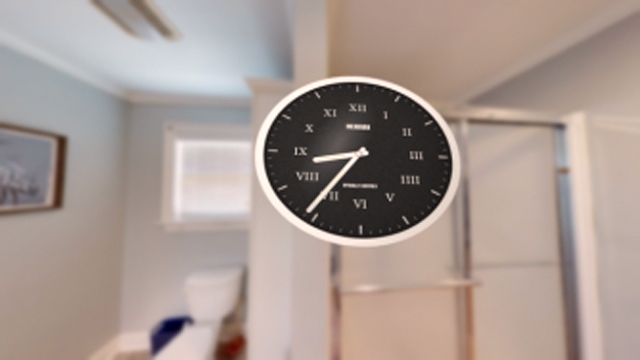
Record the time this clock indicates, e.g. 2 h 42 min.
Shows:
8 h 36 min
